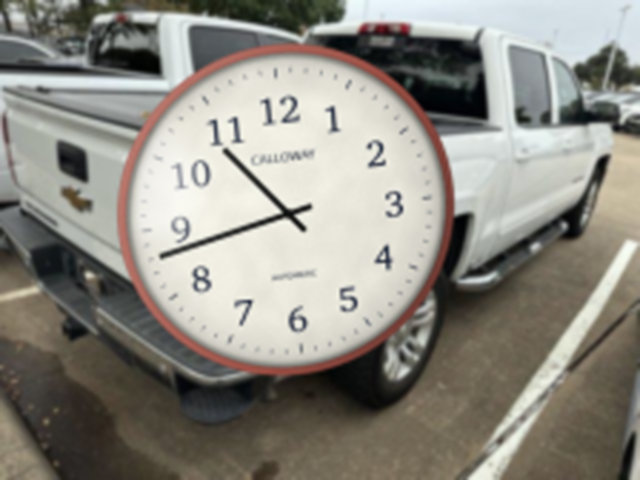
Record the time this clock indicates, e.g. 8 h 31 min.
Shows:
10 h 43 min
